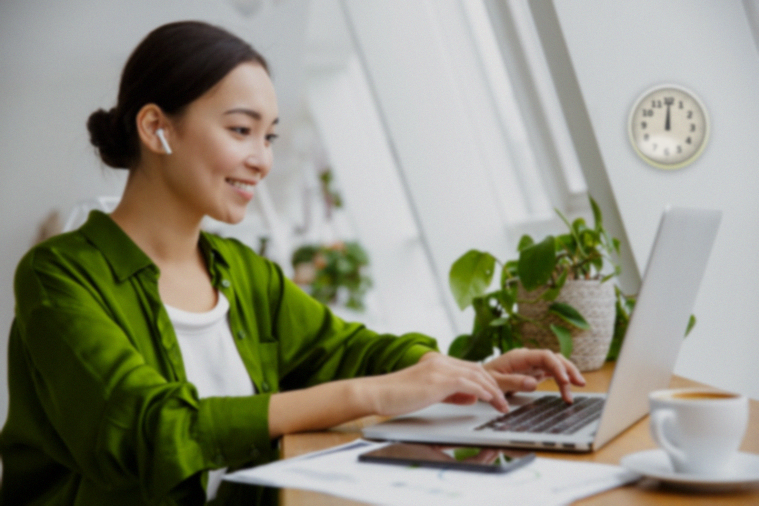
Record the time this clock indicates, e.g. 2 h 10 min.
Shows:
12 h 00 min
